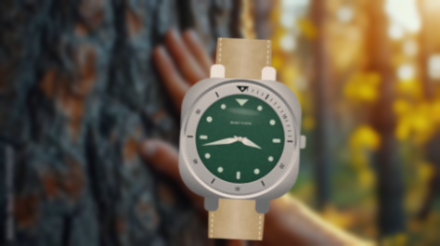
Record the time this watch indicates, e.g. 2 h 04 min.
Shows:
3 h 43 min
